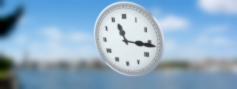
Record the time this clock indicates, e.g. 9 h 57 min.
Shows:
11 h 16 min
